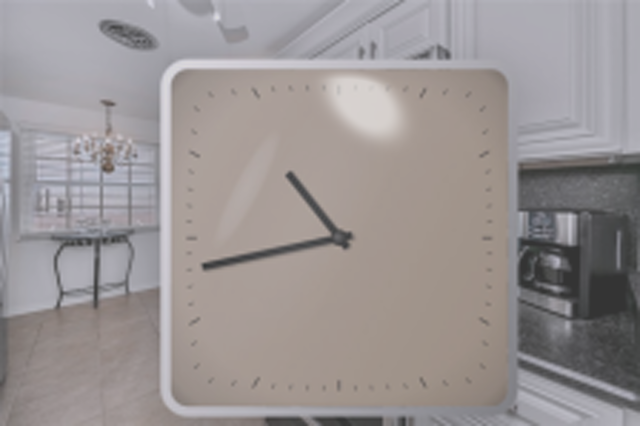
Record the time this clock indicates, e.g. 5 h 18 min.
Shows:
10 h 43 min
